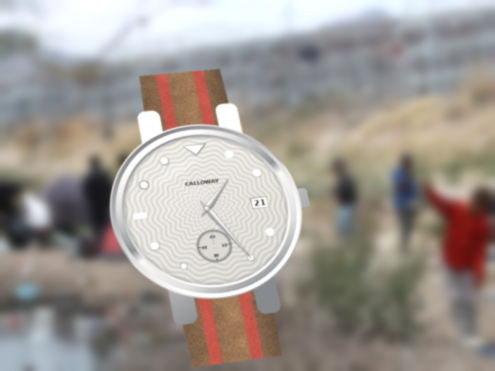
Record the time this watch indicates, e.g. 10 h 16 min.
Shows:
1 h 25 min
